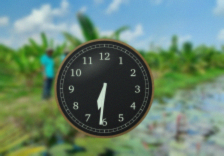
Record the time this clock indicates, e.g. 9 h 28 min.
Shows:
6 h 31 min
